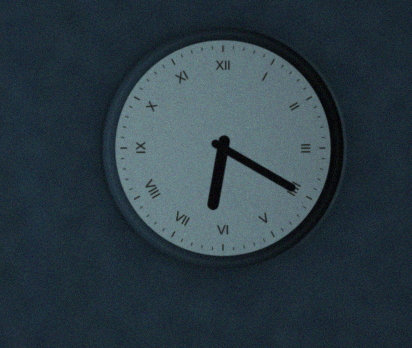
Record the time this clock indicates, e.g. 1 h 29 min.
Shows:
6 h 20 min
